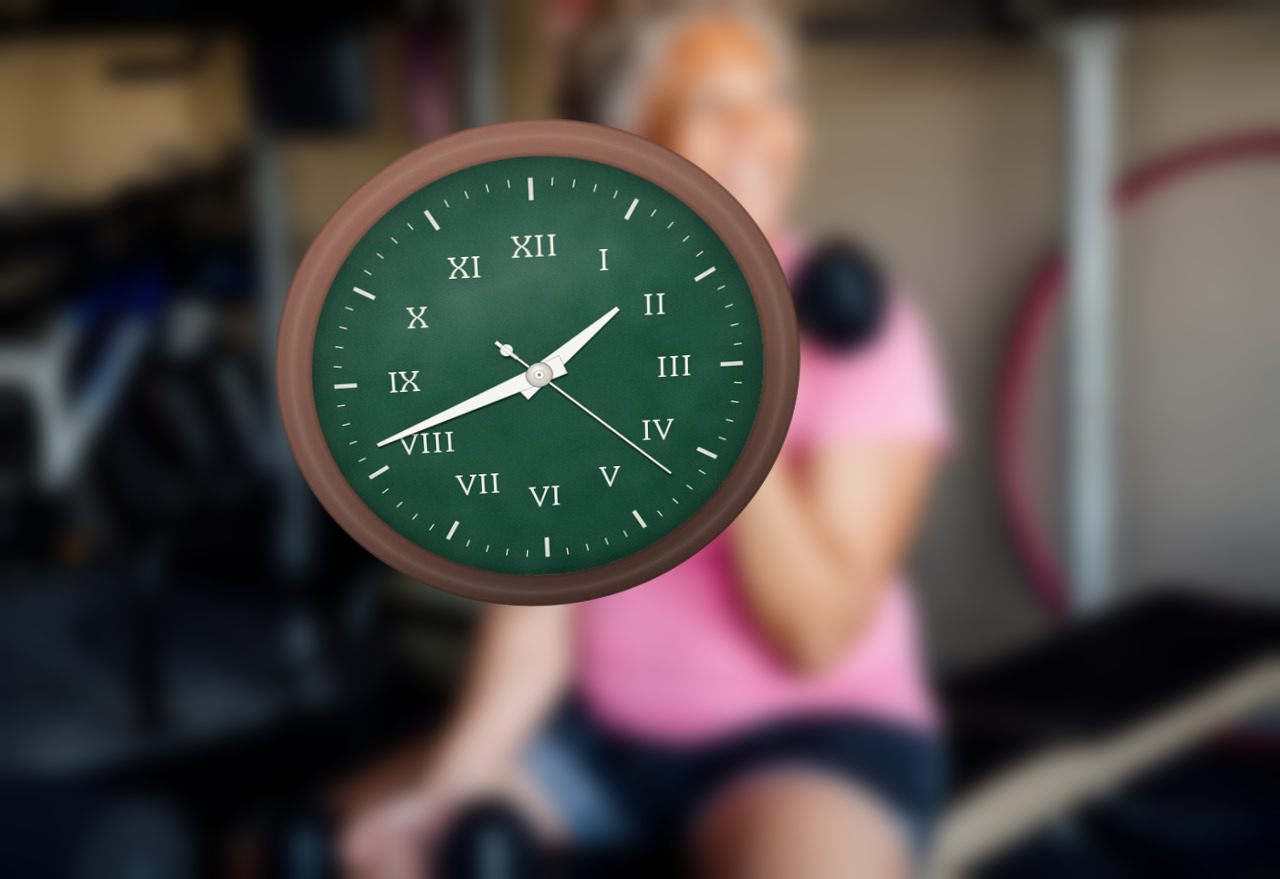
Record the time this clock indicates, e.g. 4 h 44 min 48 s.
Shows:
1 h 41 min 22 s
